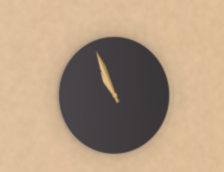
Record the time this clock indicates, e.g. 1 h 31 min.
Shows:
10 h 56 min
